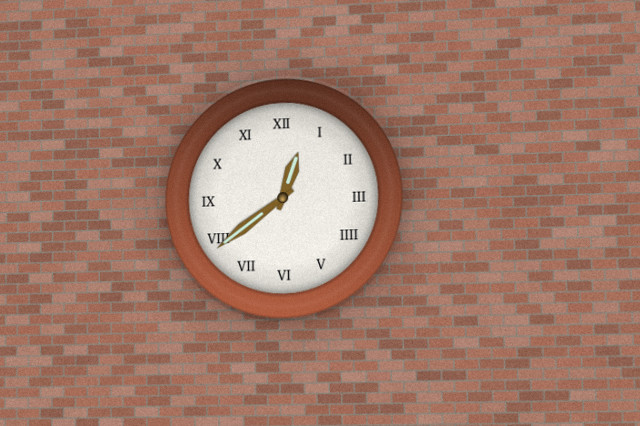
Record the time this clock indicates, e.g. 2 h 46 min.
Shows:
12 h 39 min
